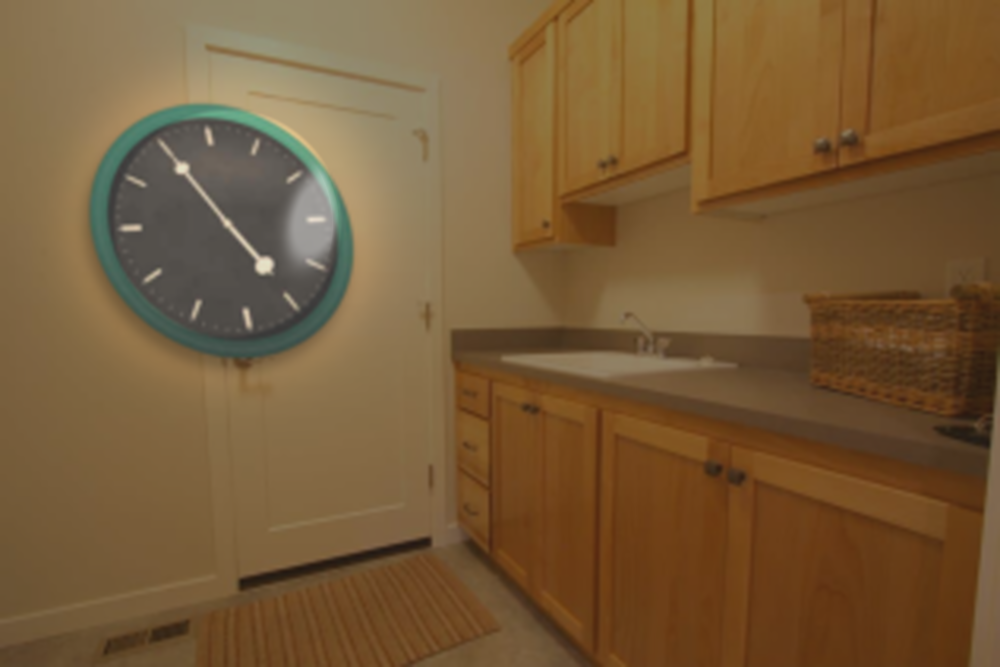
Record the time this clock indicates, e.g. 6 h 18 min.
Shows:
4 h 55 min
